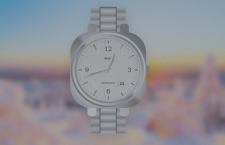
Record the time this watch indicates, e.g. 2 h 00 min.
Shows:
12 h 42 min
